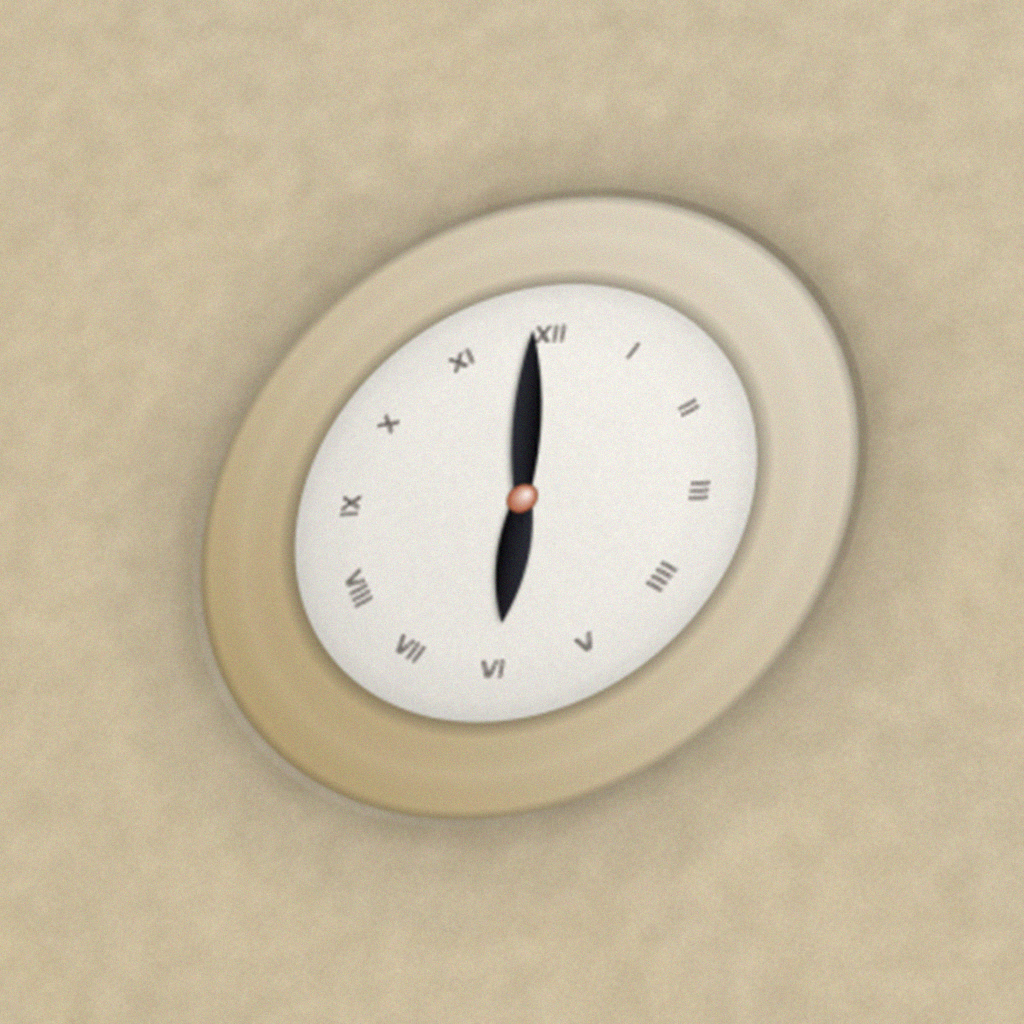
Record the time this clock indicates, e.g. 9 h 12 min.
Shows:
5 h 59 min
